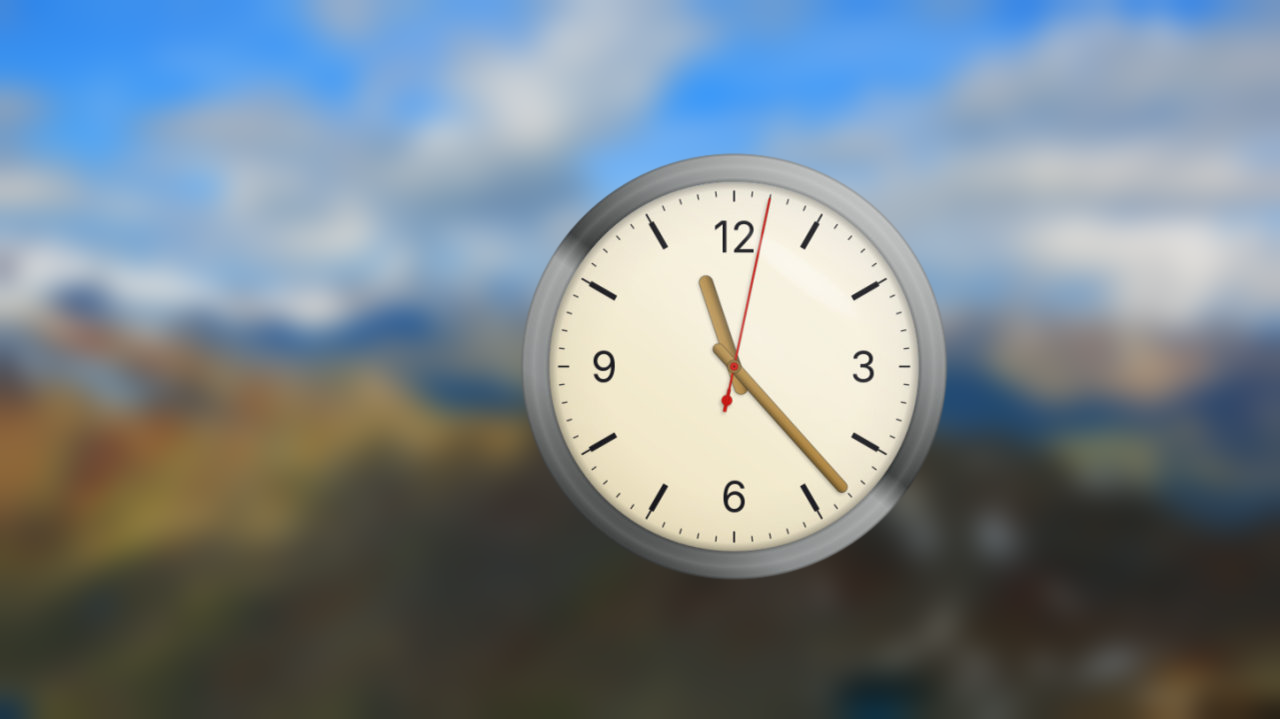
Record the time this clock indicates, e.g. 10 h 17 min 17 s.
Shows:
11 h 23 min 02 s
